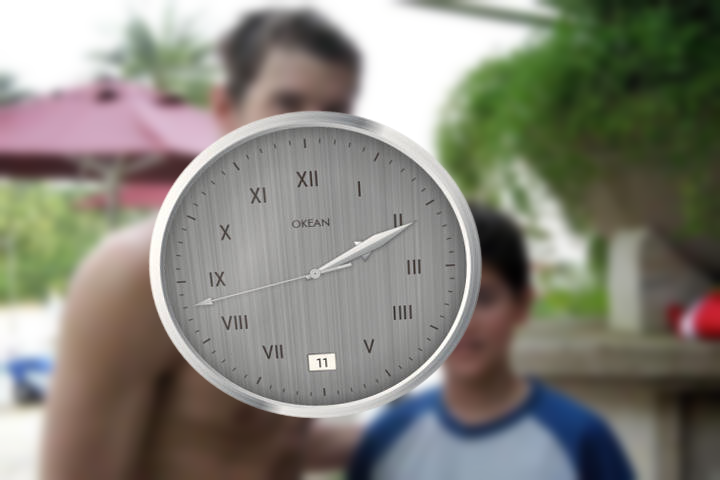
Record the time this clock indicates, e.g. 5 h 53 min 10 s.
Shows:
2 h 10 min 43 s
